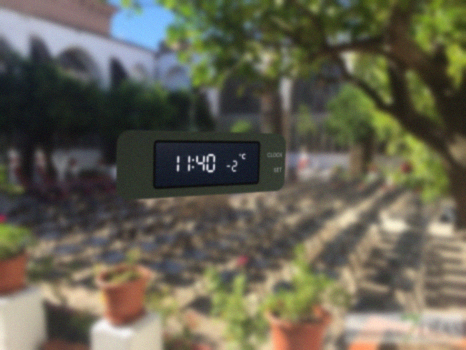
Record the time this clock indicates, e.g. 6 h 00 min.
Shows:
11 h 40 min
